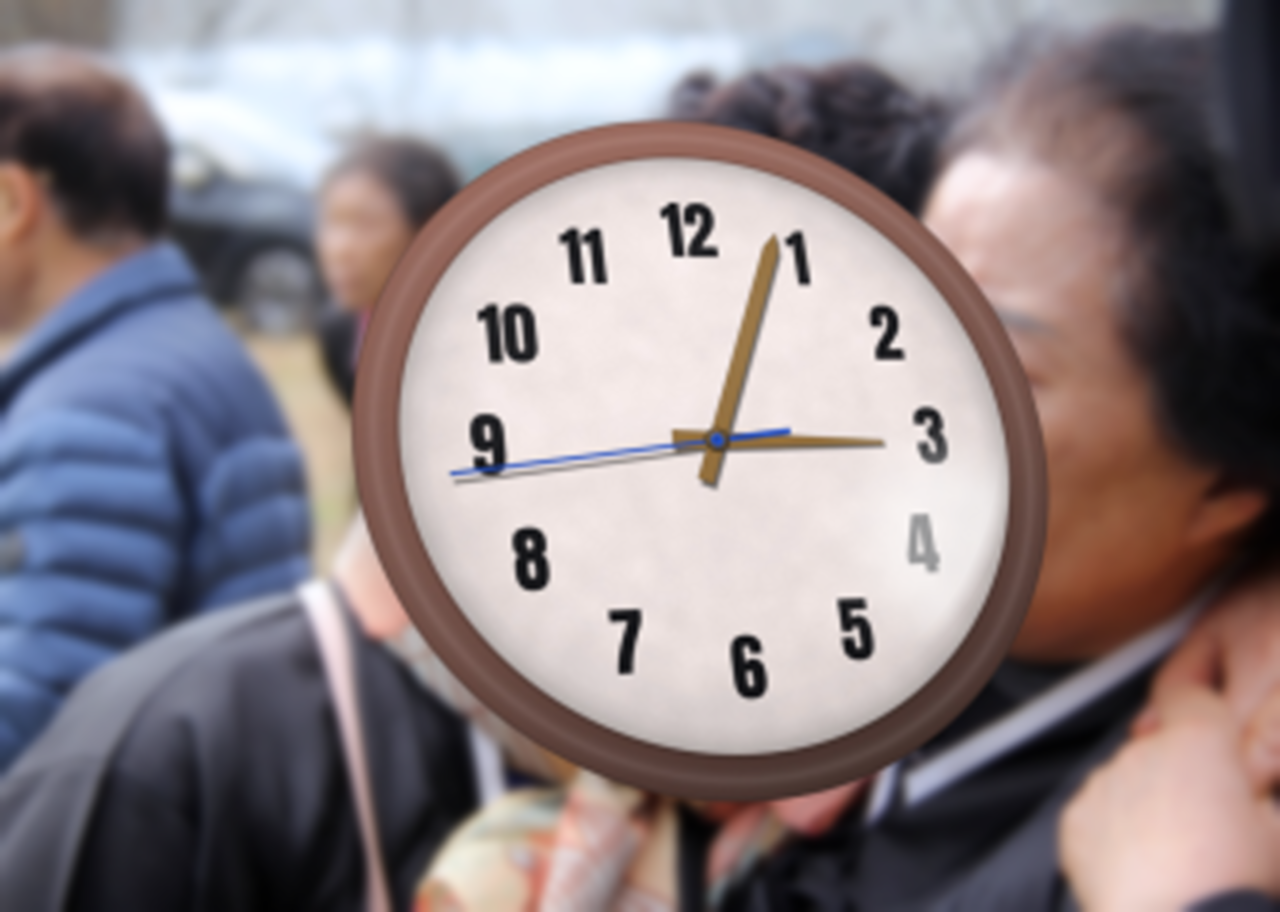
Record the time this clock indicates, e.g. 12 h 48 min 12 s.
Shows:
3 h 03 min 44 s
